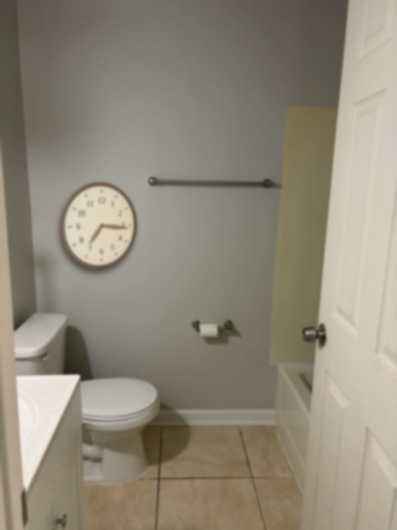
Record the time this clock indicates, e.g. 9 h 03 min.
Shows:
7 h 16 min
